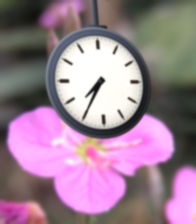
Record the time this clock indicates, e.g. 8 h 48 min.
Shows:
7 h 35 min
